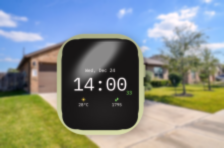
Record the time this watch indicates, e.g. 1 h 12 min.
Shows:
14 h 00 min
